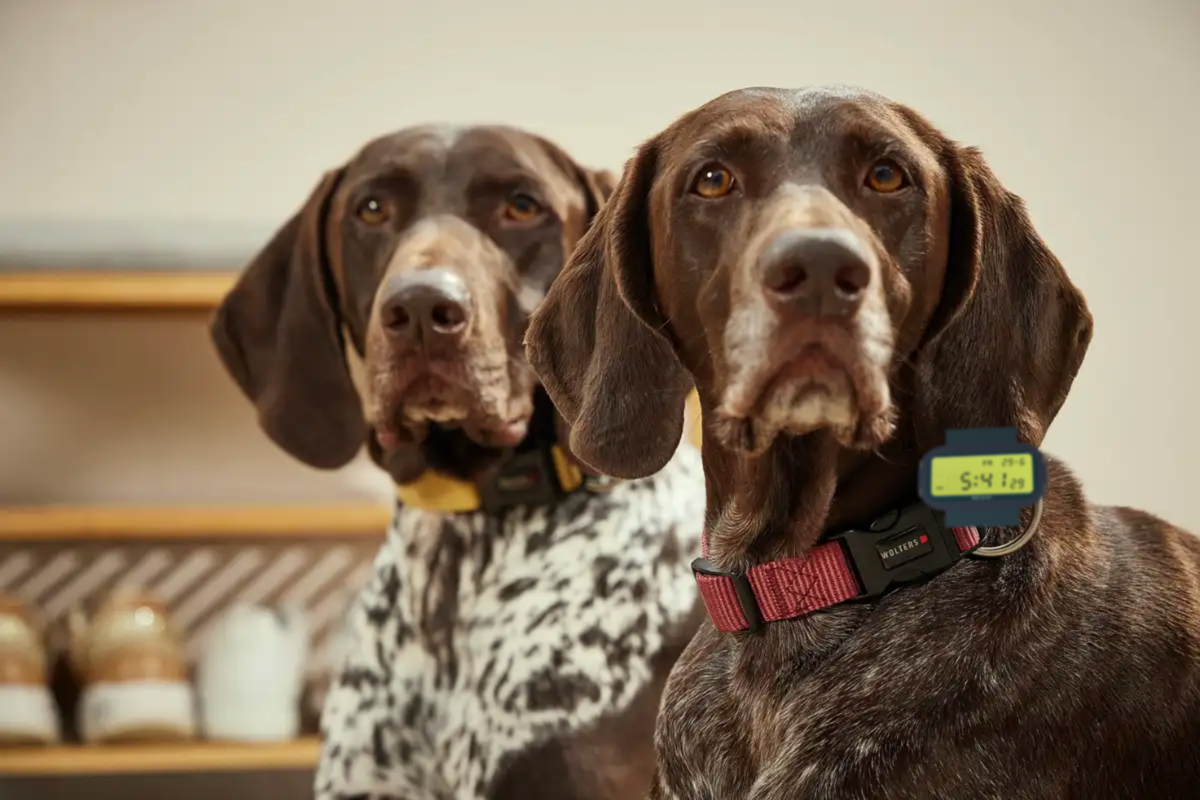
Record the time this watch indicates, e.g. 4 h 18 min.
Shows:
5 h 41 min
